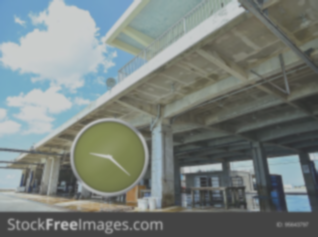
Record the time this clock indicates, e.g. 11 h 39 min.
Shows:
9 h 22 min
